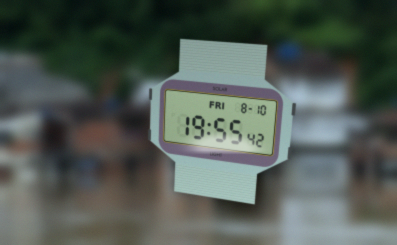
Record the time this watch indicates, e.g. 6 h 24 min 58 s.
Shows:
19 h 55 min 42 s
